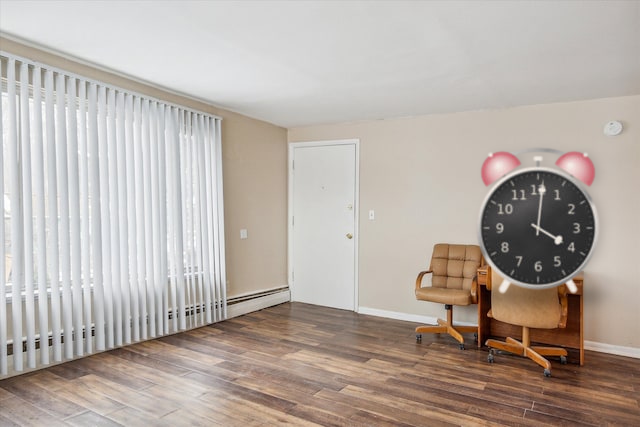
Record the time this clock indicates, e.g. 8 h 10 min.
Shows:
4 h 01 min
